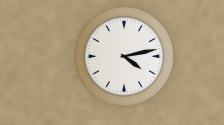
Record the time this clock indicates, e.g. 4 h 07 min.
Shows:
4 h 13 min
